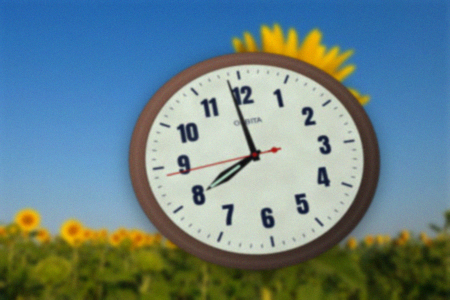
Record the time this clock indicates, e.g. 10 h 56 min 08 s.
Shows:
7 h 58 min 44 s
